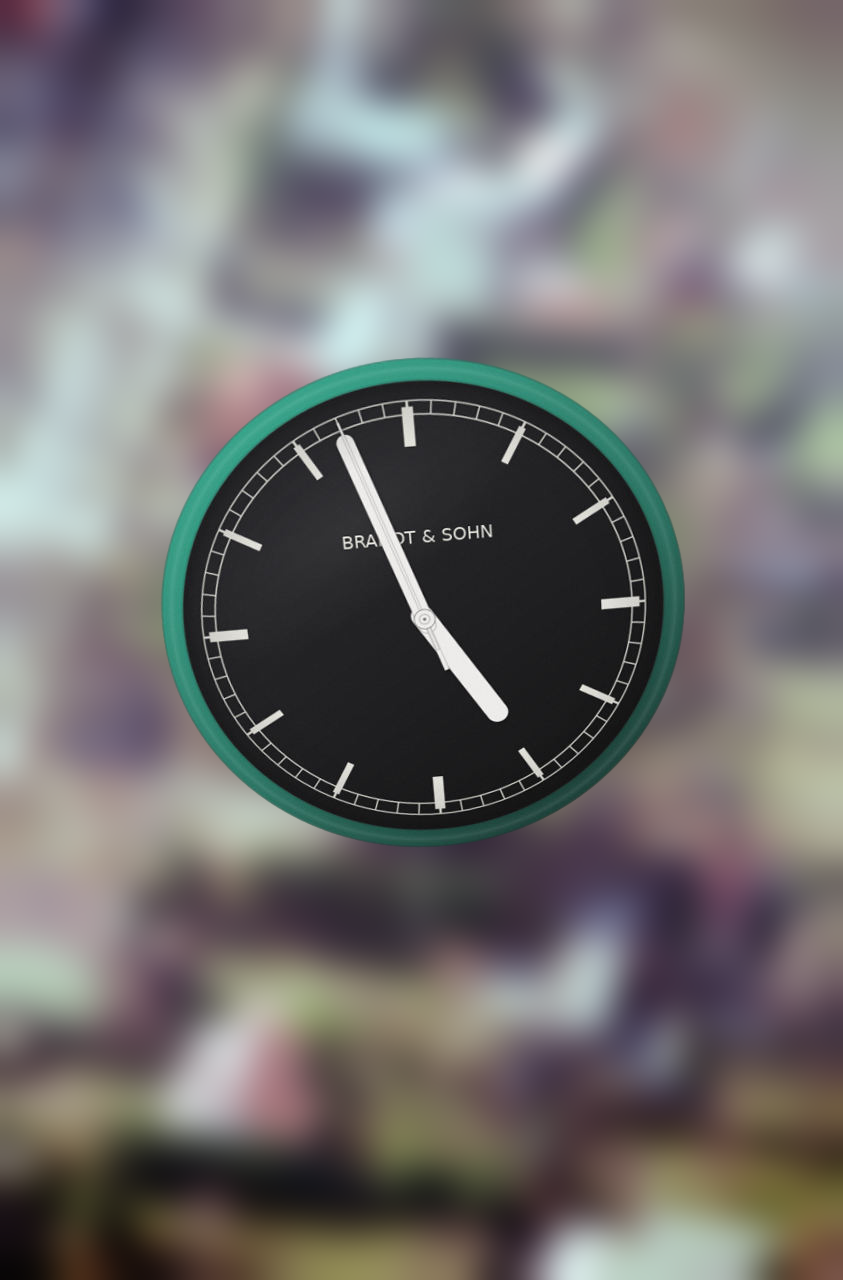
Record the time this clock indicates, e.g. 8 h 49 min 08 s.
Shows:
4 h 56 min 57 s
